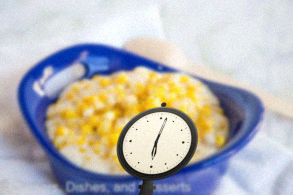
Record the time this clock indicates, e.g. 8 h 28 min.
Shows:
6 h 02 min
